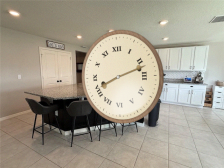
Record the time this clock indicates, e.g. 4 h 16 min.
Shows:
8 h 12 min
